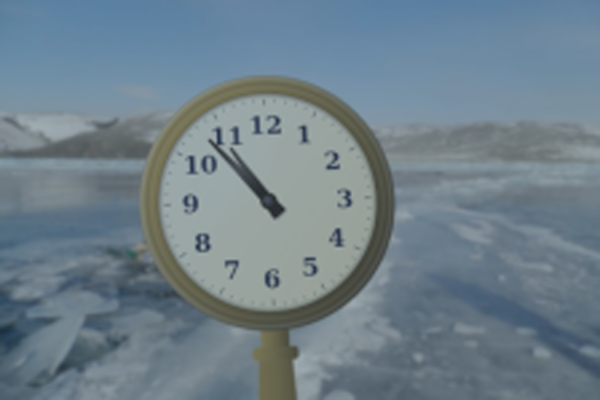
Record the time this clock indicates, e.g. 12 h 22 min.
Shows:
10 h 53 min
